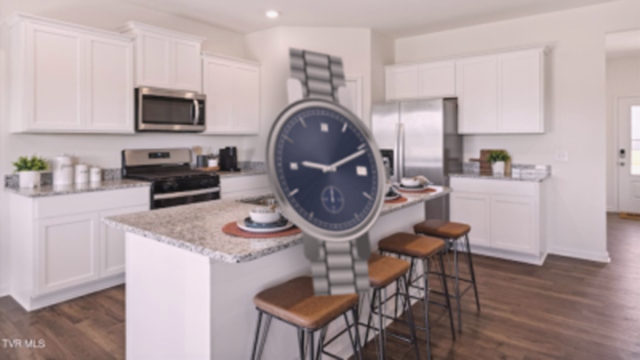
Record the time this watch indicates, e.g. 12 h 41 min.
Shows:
9 h 11 min
